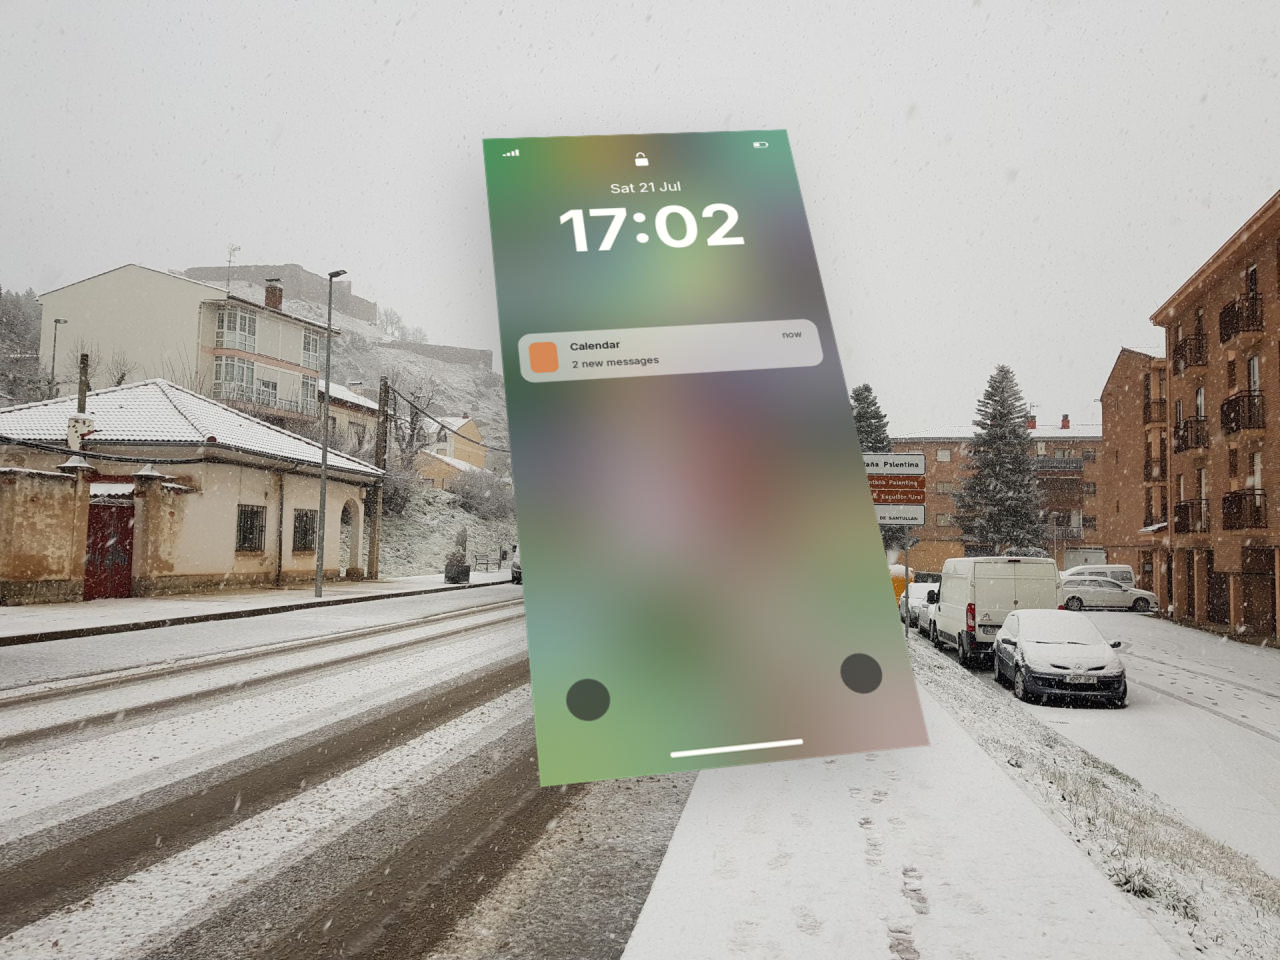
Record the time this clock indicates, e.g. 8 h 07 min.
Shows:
17 h 02 min
